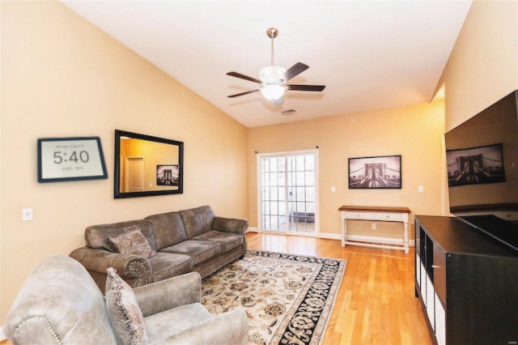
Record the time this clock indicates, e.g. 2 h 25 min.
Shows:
5 h 40 min
